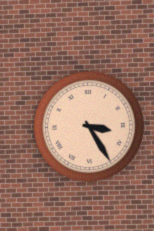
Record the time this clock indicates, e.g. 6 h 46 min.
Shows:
3 h 25 min
